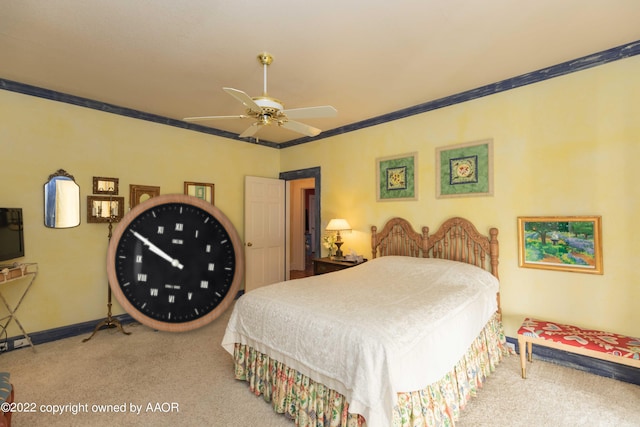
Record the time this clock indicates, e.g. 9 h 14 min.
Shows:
9 h 50 min
